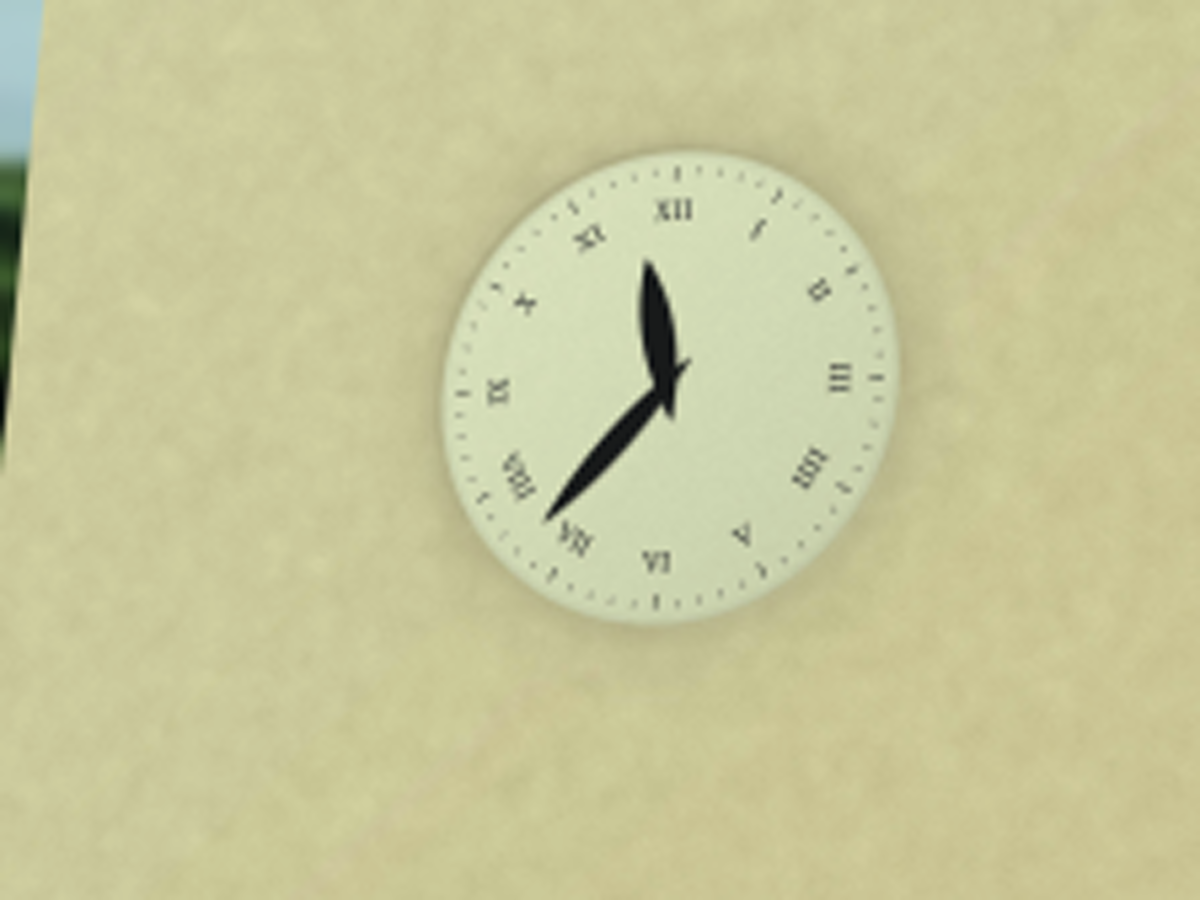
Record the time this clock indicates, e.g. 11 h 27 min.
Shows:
11 h 37 min
